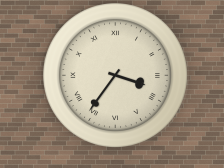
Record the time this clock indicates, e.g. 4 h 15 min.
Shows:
3 h 36 min
